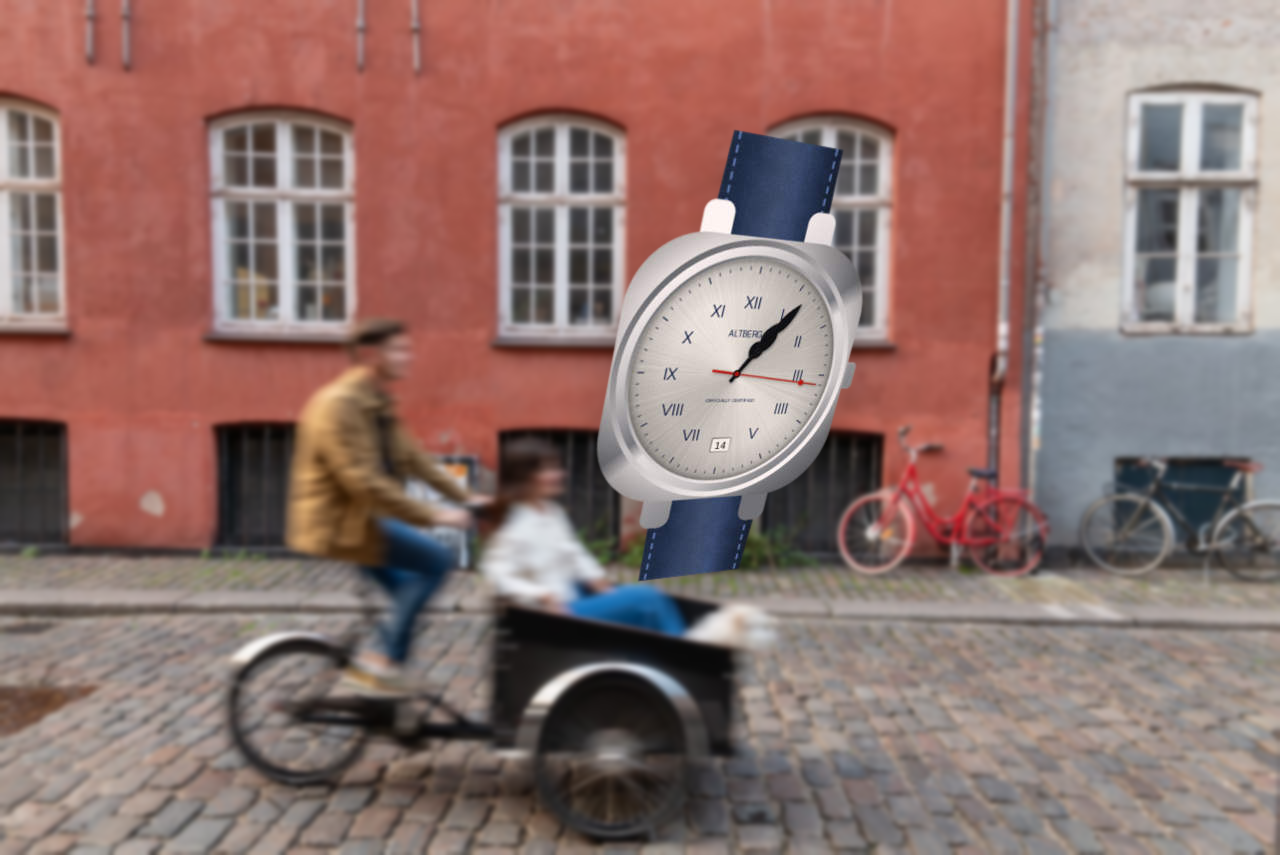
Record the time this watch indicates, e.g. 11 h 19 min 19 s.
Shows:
1 h 06 min 16 s
